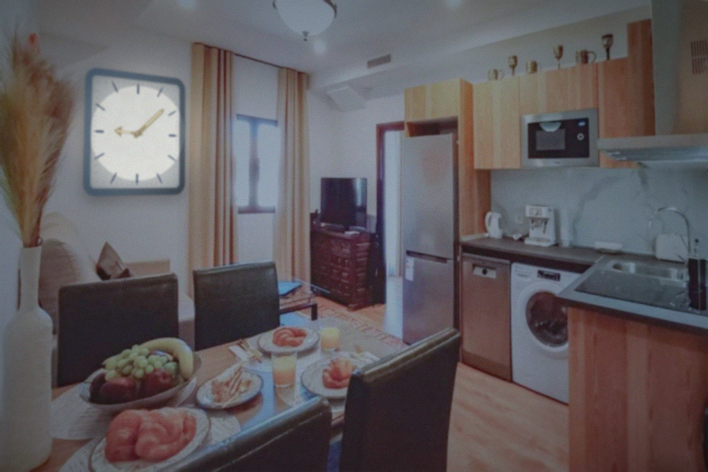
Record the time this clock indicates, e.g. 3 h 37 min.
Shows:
9 h 08 min
